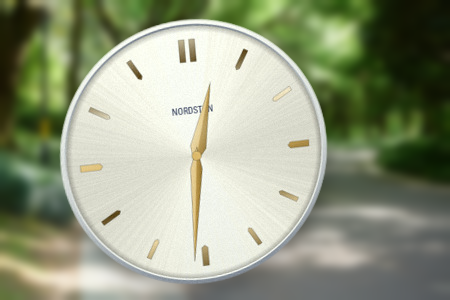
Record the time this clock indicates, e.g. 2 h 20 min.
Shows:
12 h 31 min
